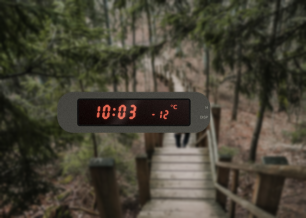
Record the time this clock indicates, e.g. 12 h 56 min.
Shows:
10 h 03 min
